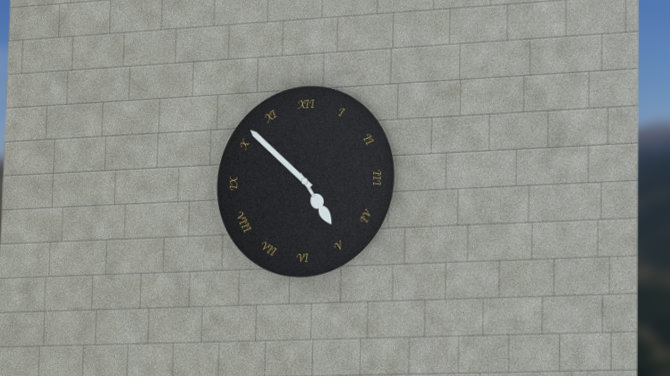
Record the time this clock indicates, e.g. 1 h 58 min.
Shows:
4 h 52 min
